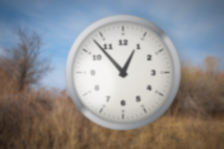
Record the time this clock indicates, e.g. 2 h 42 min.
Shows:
12 h 53 min
